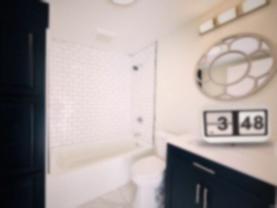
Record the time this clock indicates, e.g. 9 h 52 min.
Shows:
3 h 48 min
